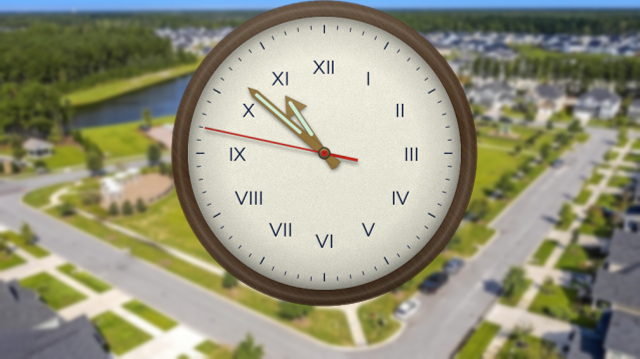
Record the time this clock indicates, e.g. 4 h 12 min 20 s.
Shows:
10 h 51 min 47 s
